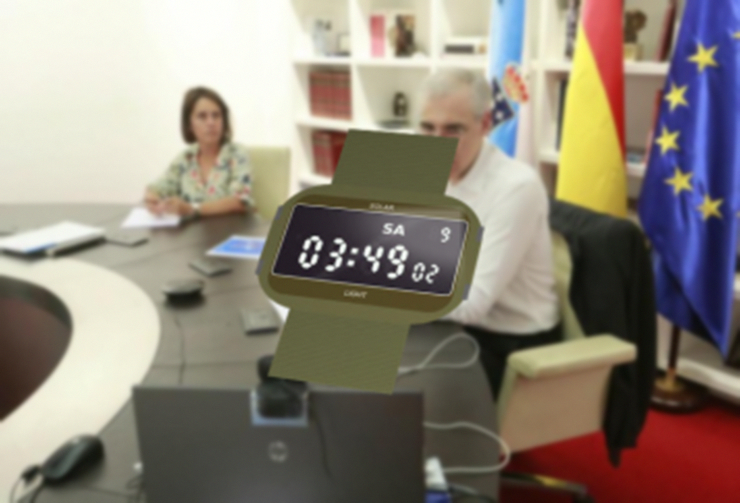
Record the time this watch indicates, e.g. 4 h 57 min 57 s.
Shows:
3 h 49 min 02 s
